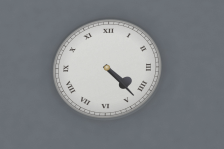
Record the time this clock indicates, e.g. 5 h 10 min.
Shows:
4 h 23 min
